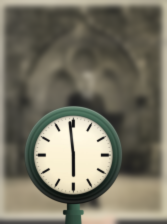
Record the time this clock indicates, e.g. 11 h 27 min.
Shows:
5 h 59 min
